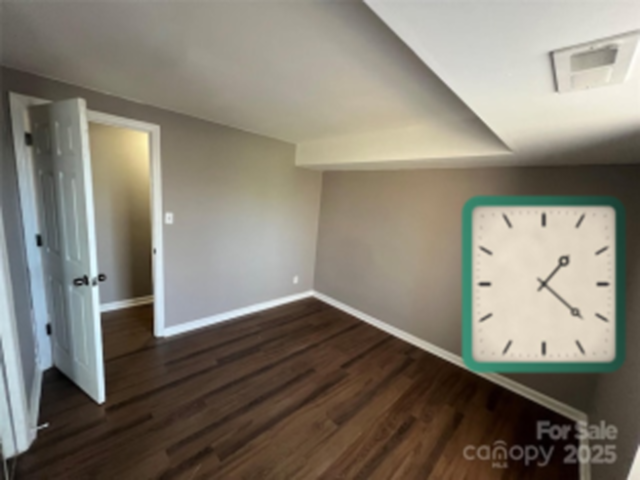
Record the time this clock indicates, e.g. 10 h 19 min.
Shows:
1 h 22 min
